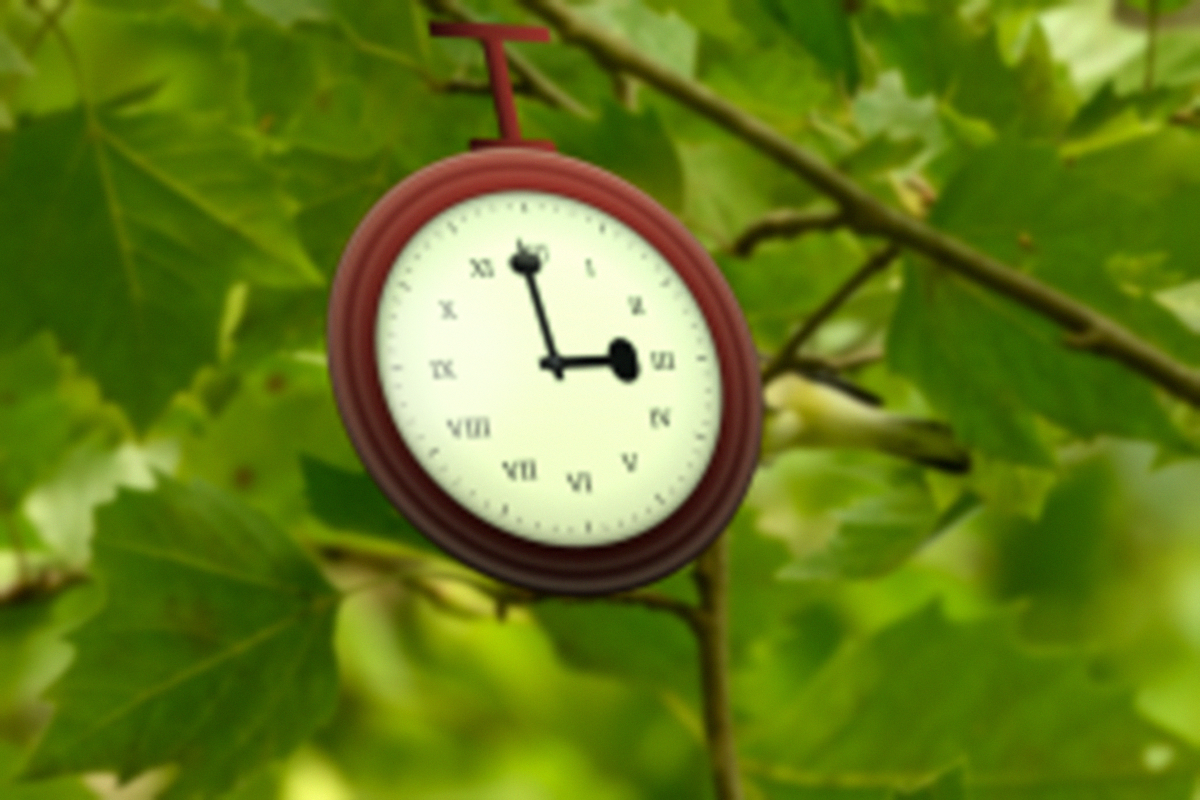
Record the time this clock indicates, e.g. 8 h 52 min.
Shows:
2 h 59 min
